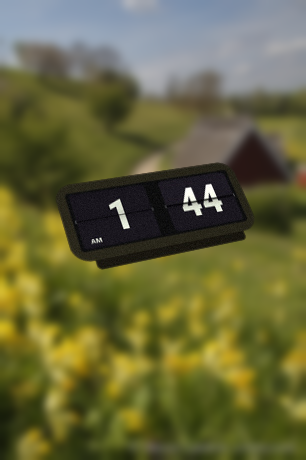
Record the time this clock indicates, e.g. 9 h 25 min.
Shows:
1 h 44 min
